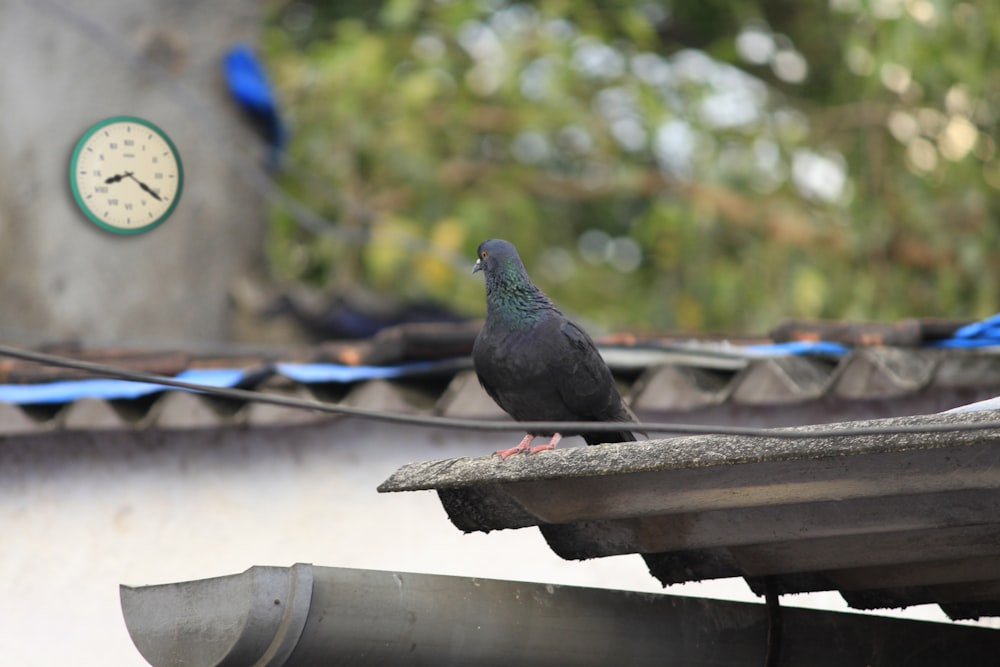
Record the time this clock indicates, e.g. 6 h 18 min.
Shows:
8 h 21 min
